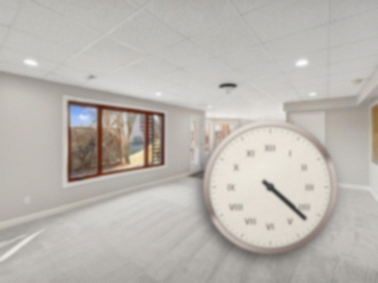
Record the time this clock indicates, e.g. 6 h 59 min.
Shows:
4 h 22 min
